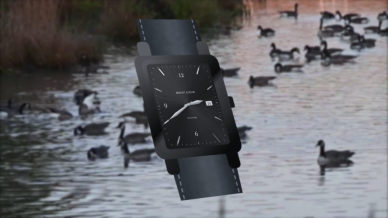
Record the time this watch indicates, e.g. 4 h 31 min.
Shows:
2 h 40 min
